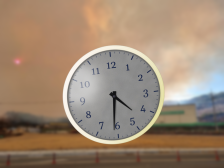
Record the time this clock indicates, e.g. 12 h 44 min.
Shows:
4 h 31 min
